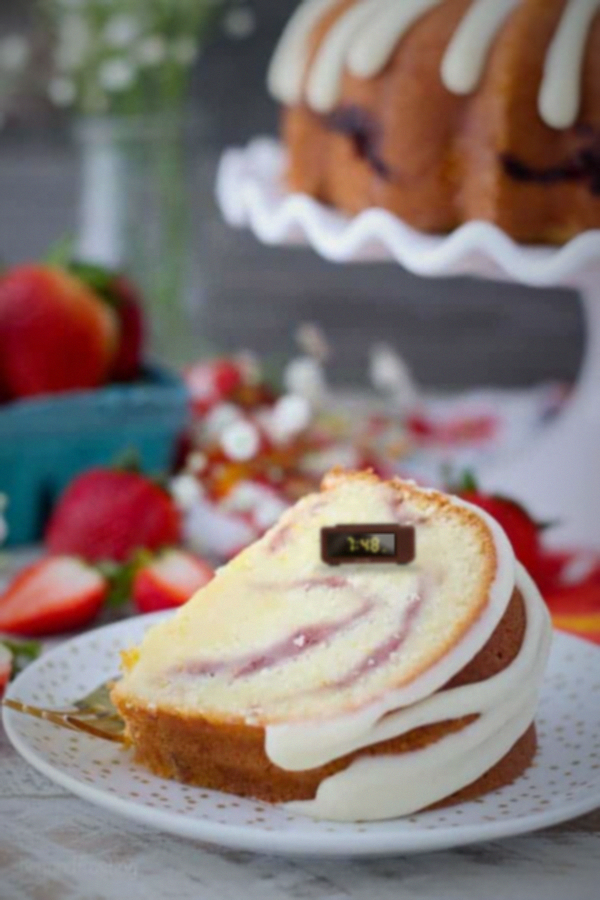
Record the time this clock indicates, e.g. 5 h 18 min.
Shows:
7 h 48 min
